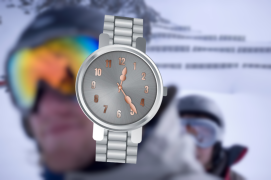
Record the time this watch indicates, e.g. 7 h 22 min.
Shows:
12 h 24 min
